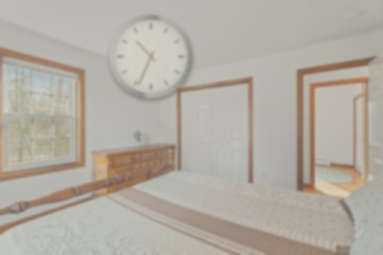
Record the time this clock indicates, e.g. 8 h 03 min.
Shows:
10 h 34 min
